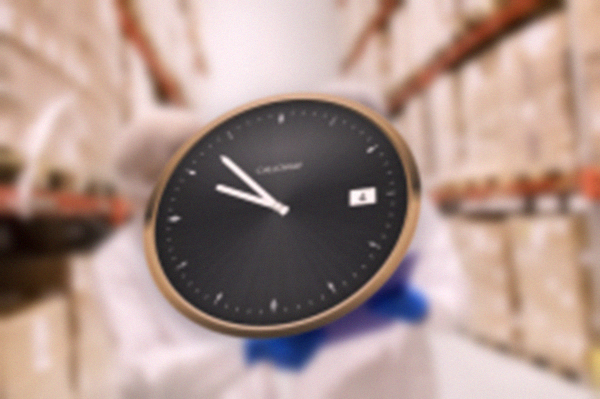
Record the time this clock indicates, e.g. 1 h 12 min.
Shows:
9 h 53 min
